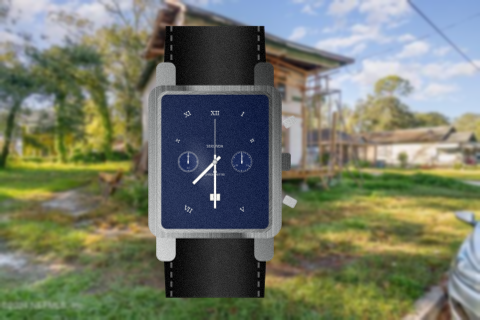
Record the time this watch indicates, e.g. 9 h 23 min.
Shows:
7 h 30 min
